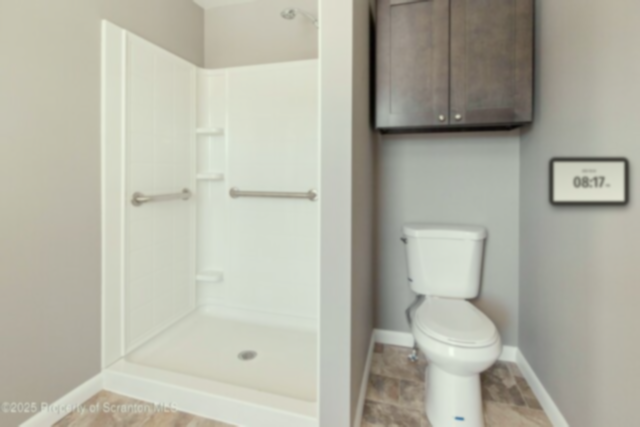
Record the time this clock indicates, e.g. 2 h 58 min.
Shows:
8 h 17 min
